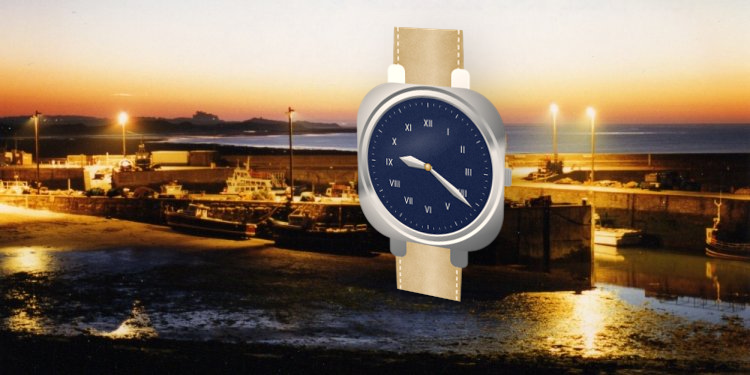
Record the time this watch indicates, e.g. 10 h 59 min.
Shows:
9 h 21 min
